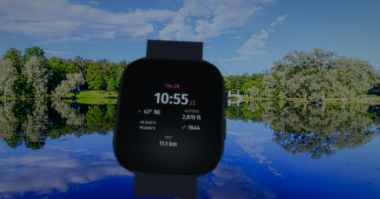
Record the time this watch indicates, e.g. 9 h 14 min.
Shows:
10 h 55 min
